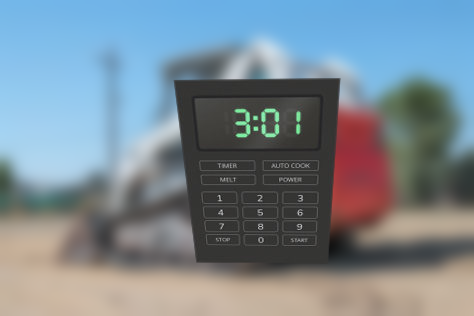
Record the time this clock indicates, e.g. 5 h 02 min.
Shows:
3 h 01 min
